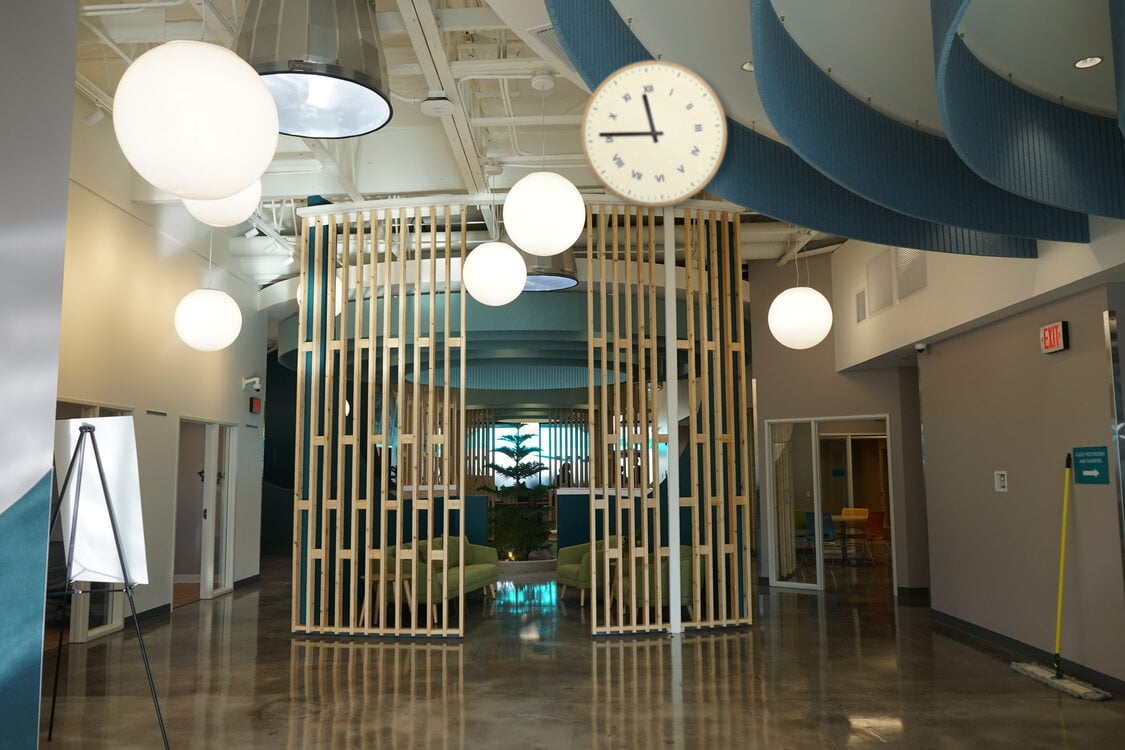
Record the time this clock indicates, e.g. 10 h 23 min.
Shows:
11 h 46 min
